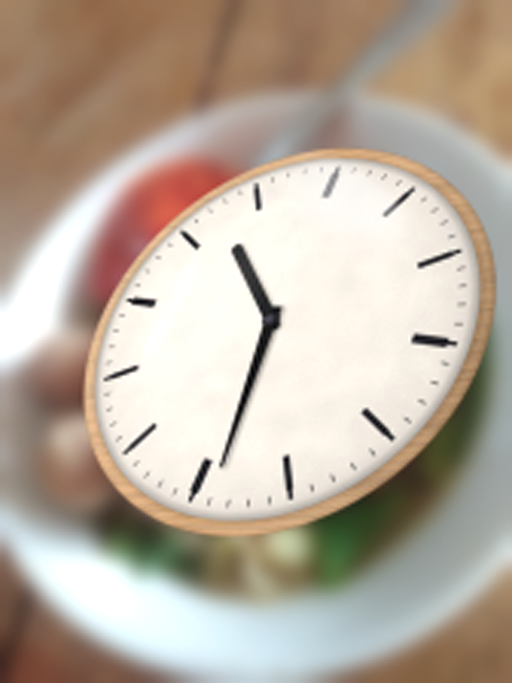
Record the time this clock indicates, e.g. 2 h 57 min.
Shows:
10 h 29 min
